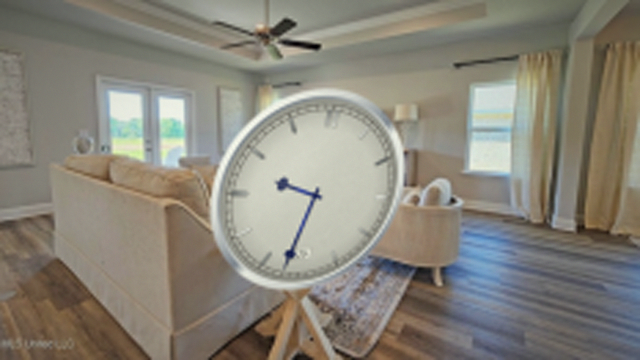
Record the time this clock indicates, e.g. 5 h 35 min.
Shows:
9 h 32 min
